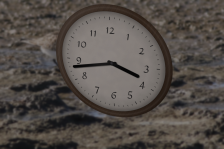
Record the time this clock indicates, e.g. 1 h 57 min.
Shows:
3 h 43 min
